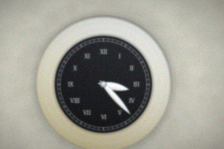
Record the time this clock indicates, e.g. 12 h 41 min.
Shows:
3 h 23 min
